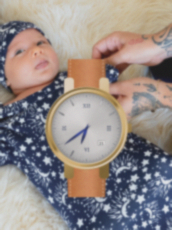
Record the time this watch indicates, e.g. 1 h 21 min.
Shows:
6 h 39 min
